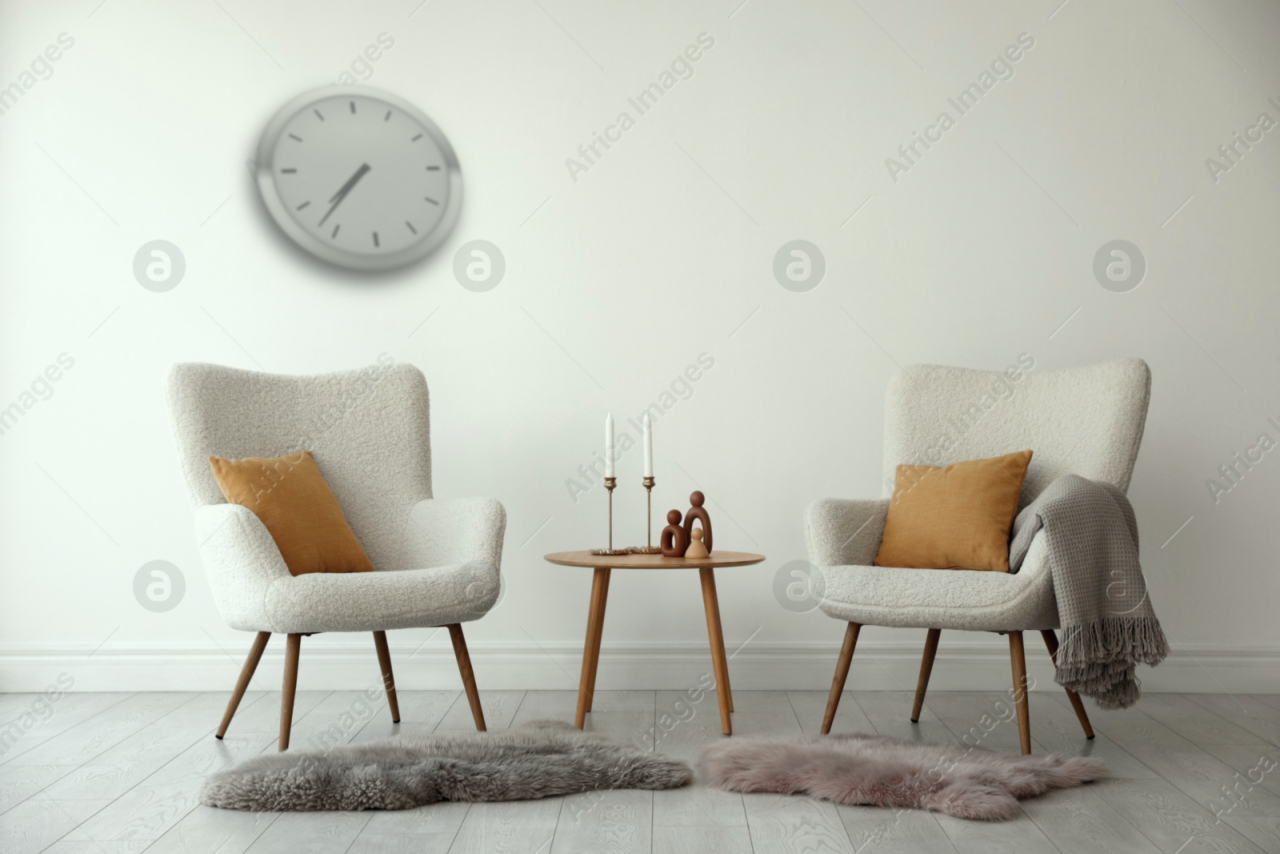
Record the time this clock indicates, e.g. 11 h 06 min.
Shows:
7 h 37 min
